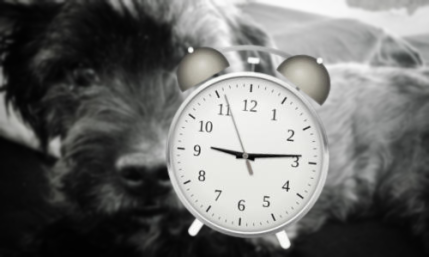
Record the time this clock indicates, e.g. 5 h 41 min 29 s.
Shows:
9 h 13 min 56 s
